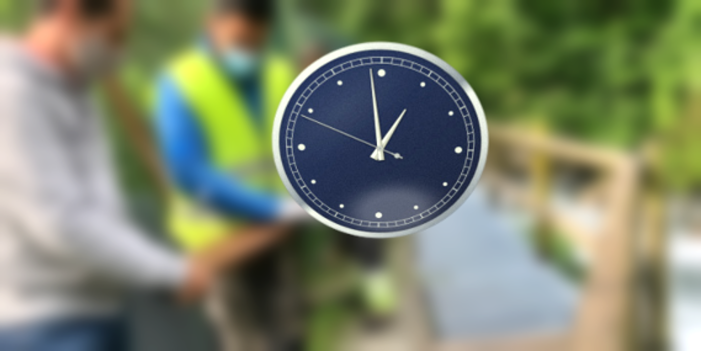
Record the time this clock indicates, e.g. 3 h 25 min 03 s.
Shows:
12 h 58 min 49 s
